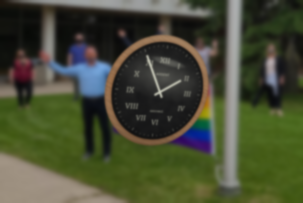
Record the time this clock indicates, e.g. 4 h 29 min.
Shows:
1 h 55 min
